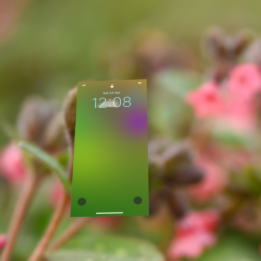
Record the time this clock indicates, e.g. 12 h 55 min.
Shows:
12 h 08 min
